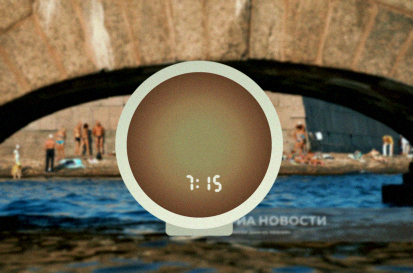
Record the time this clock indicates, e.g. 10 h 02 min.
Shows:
7 h 15 min
